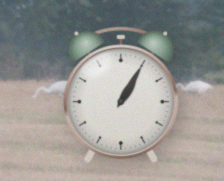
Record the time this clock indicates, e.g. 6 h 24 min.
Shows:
1 h 05 min
